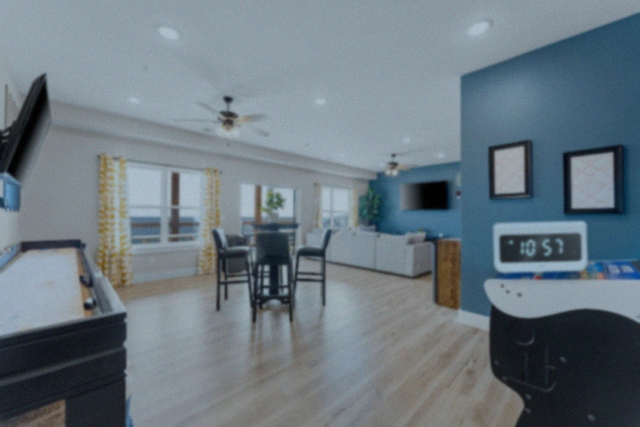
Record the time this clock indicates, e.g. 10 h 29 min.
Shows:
10 h 57 min
